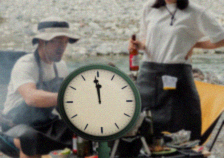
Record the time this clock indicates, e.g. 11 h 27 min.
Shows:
11 h 59 min
